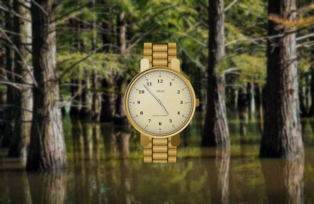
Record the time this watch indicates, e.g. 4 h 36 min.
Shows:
4 h 53 min
